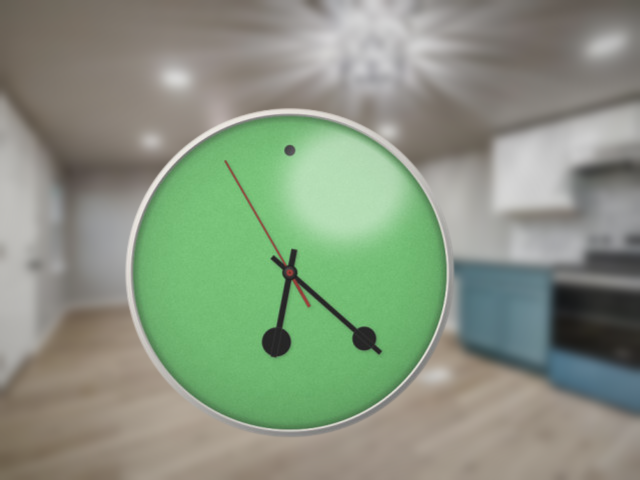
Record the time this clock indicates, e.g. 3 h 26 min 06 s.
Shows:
6 h 21 min 55 s
